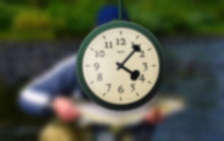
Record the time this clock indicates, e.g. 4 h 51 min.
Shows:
4 h 07 min
